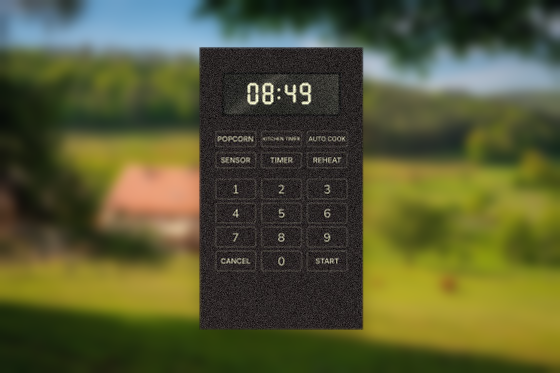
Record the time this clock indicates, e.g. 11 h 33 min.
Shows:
8 h 49 min
